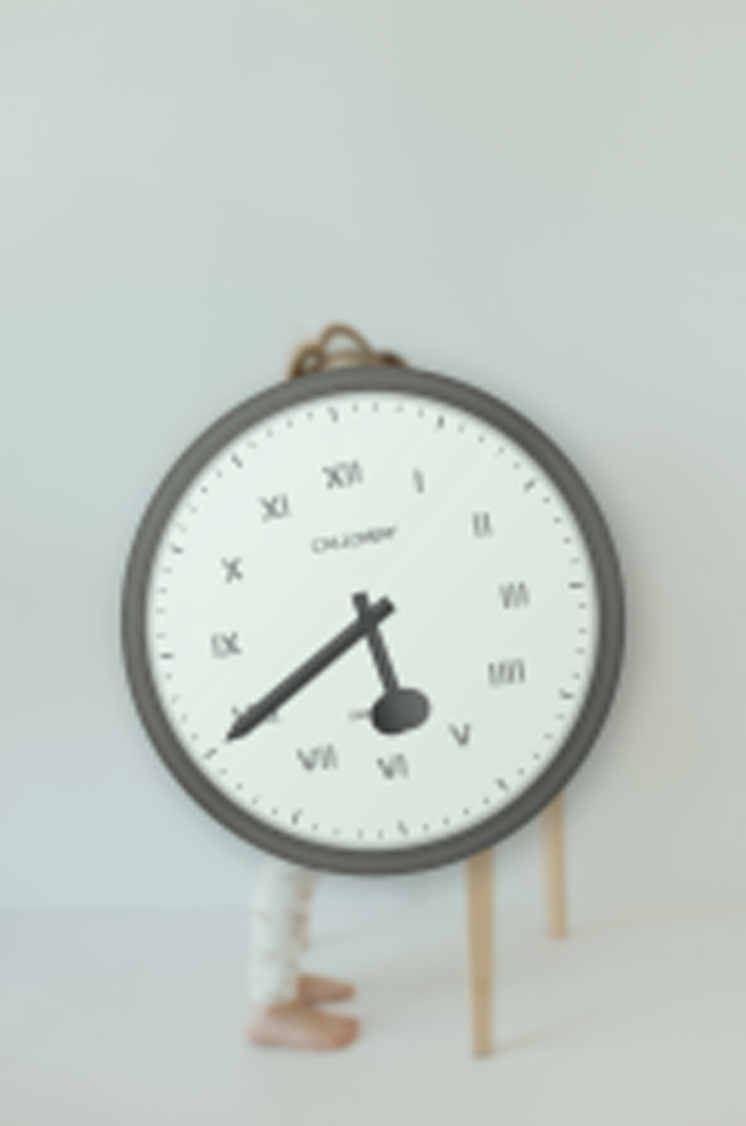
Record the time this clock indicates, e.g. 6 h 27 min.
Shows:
5 h 40 min
